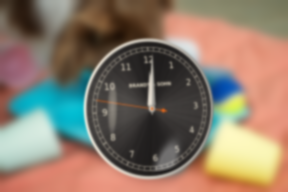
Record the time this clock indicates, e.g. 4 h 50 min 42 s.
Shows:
12 h 00 min 47 s
